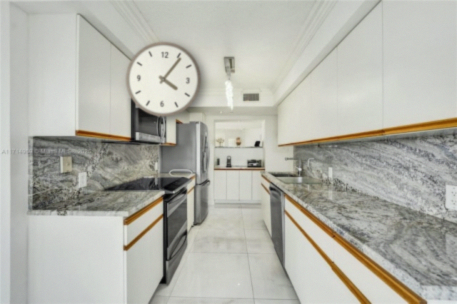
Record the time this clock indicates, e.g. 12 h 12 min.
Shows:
4 h 06 min
